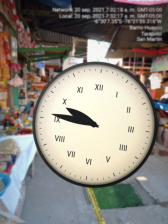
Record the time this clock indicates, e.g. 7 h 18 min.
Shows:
9 h 46 min
